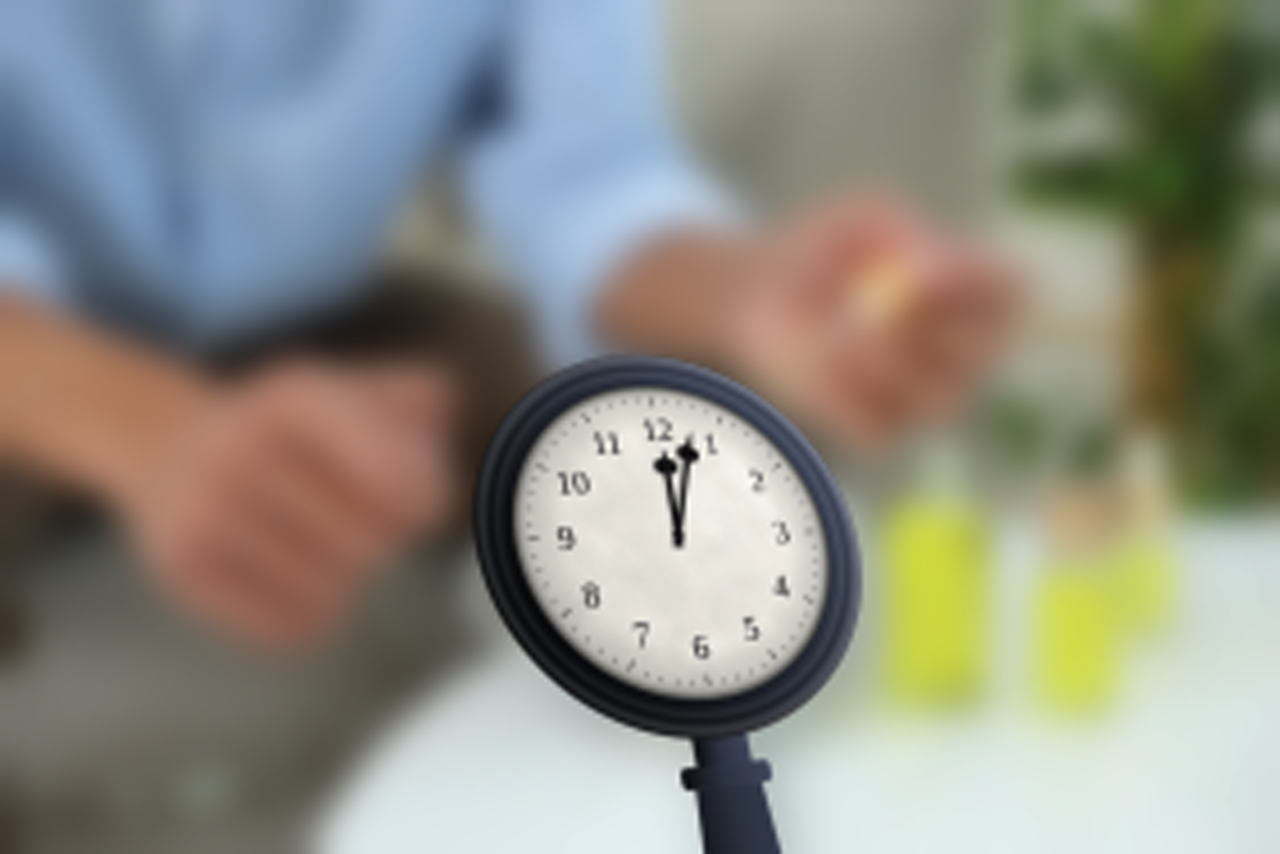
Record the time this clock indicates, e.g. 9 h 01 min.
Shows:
12 h 03 min
